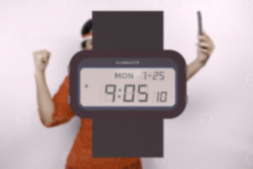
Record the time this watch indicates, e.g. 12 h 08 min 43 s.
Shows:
9 h 05 min 10 s
